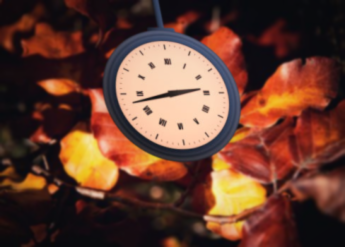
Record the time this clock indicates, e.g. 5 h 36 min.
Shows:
2 h 43 min
